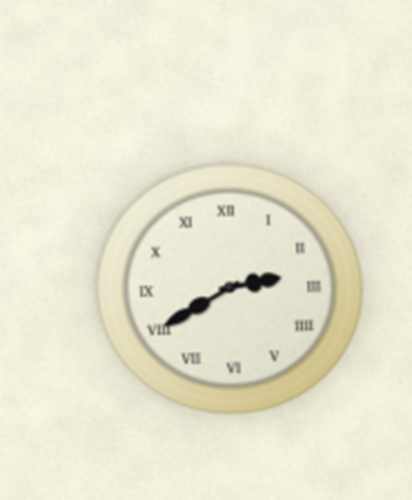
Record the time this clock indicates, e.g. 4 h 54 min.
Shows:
2 h 40 min
